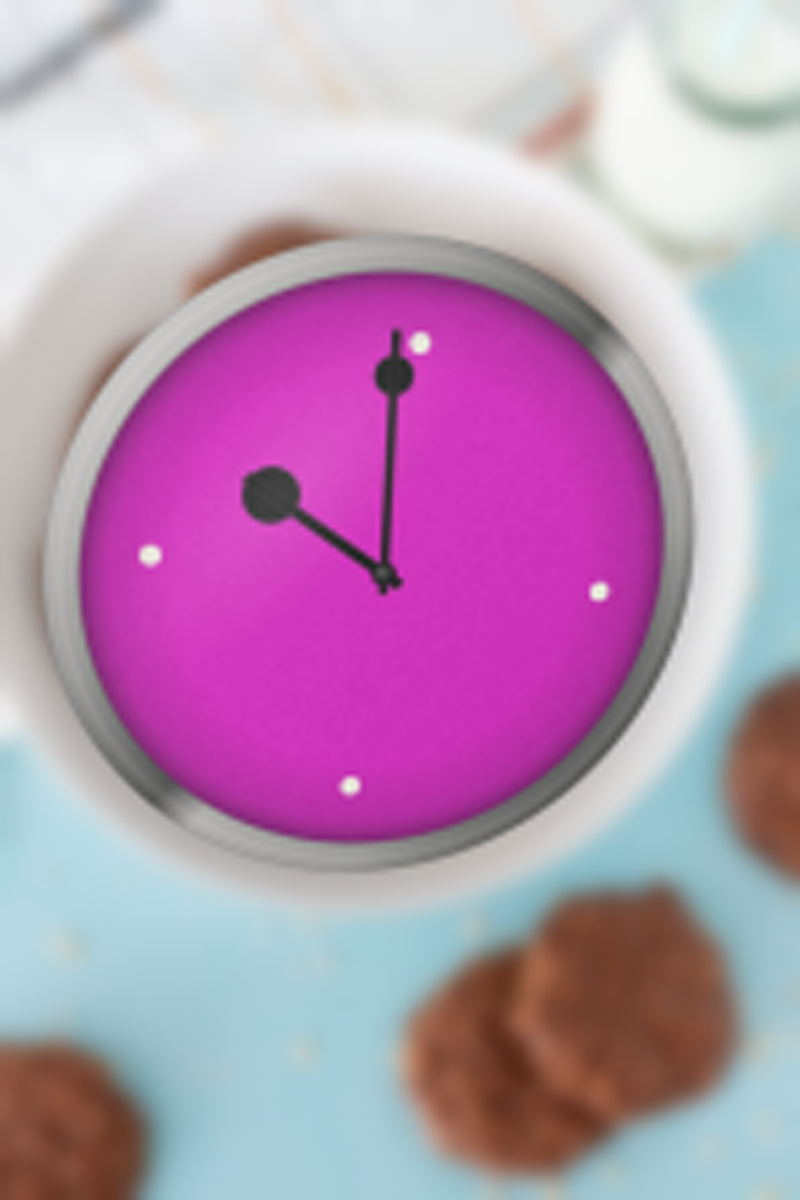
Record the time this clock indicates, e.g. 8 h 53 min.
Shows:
9 h 59 min
